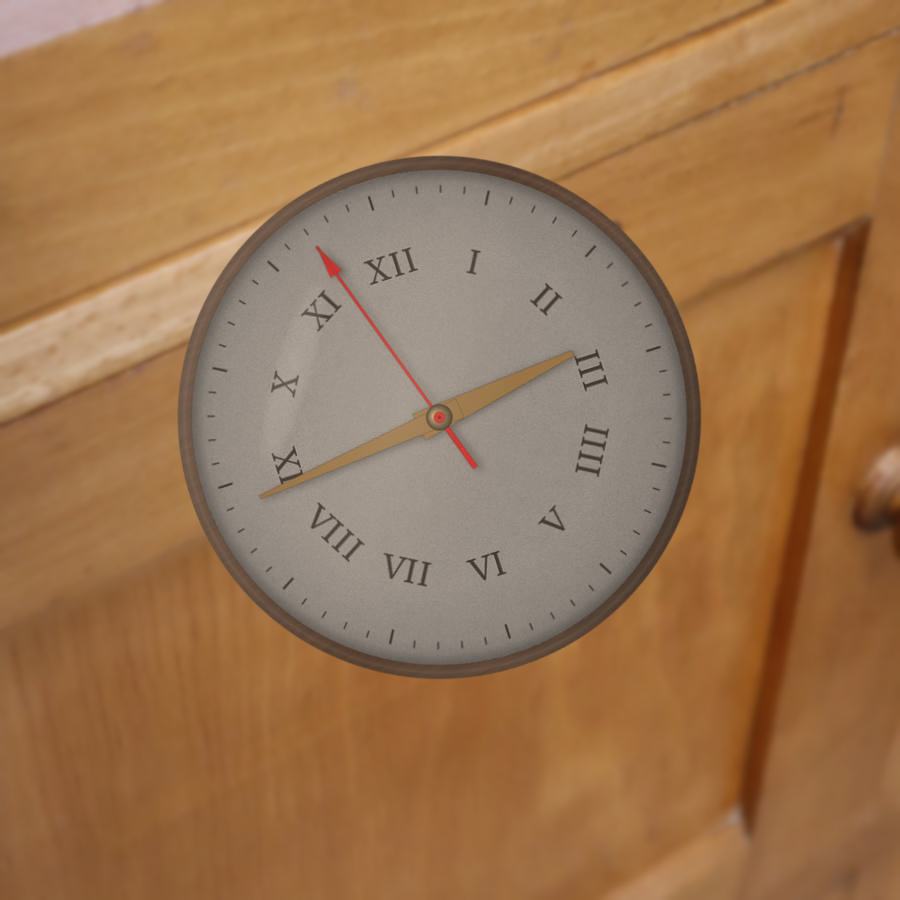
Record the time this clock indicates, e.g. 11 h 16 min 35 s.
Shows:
2 h 43 min 57 s
